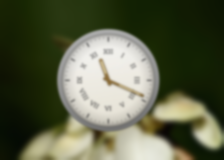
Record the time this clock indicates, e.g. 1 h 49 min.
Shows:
11 h 19 min
